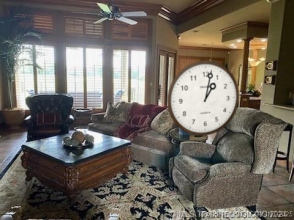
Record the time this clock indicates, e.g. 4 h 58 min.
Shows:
1 h 02 min
